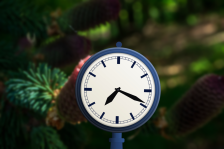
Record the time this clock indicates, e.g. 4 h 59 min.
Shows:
7 h 19 min
